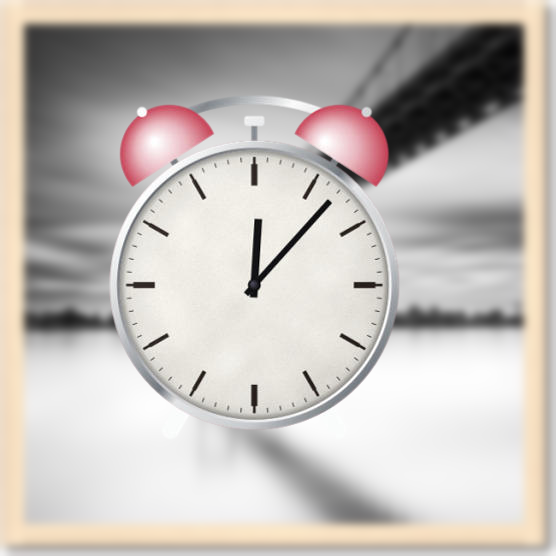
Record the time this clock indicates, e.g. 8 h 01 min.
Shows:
12 h 07 min
